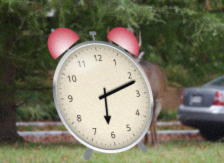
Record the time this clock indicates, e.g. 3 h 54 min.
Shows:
6 h 12 min
